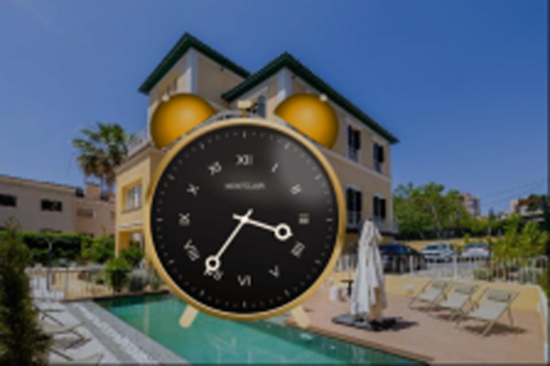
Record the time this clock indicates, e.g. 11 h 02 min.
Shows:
3 h 36 min
